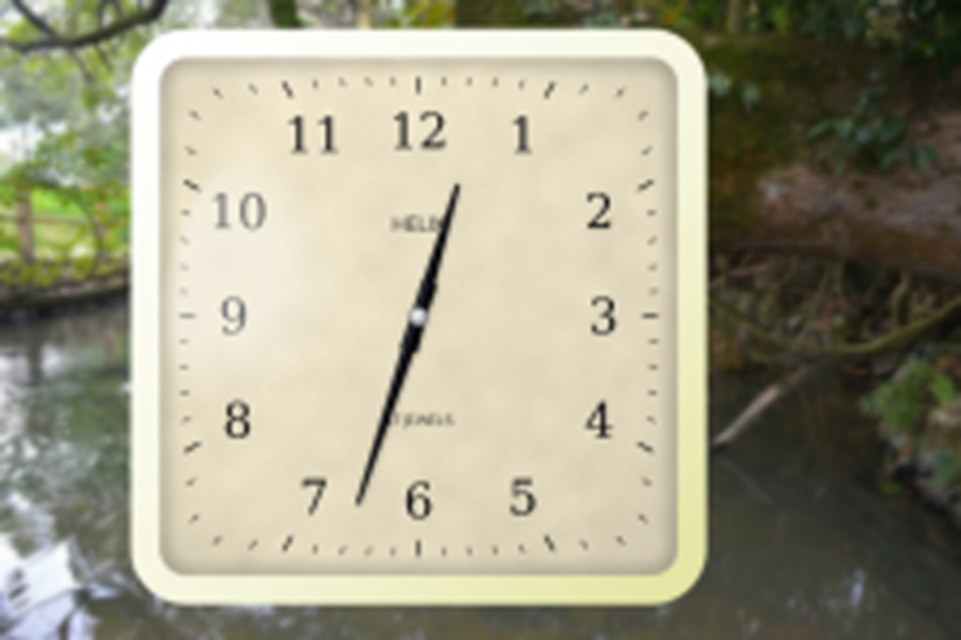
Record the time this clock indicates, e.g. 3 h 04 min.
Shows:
12 h 33 min
